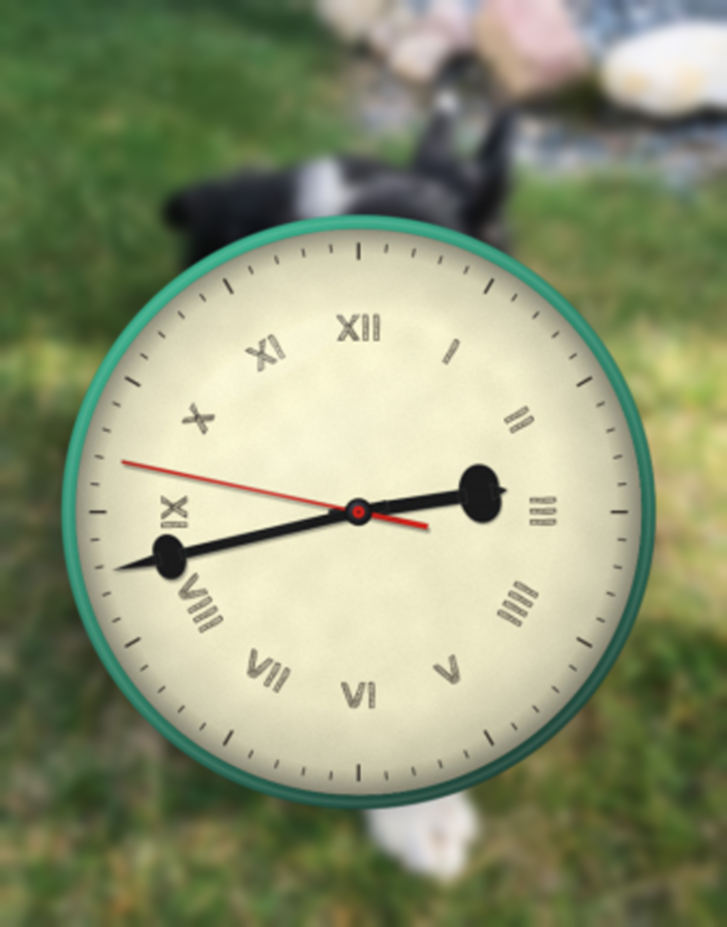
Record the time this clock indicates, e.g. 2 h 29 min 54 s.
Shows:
2 h 42 min 47 s
